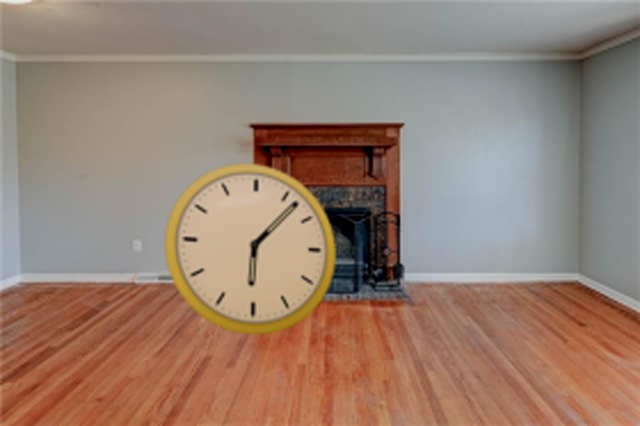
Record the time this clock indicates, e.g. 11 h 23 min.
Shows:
6 h 07 min
